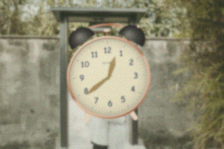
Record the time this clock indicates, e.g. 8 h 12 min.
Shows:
12 h 39 min
